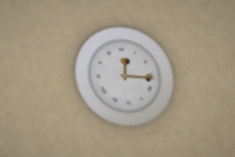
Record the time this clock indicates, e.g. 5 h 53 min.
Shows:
12 h 16 min
